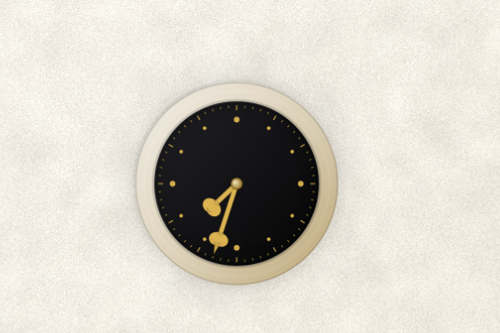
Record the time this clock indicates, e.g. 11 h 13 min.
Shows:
7 h 33 min
